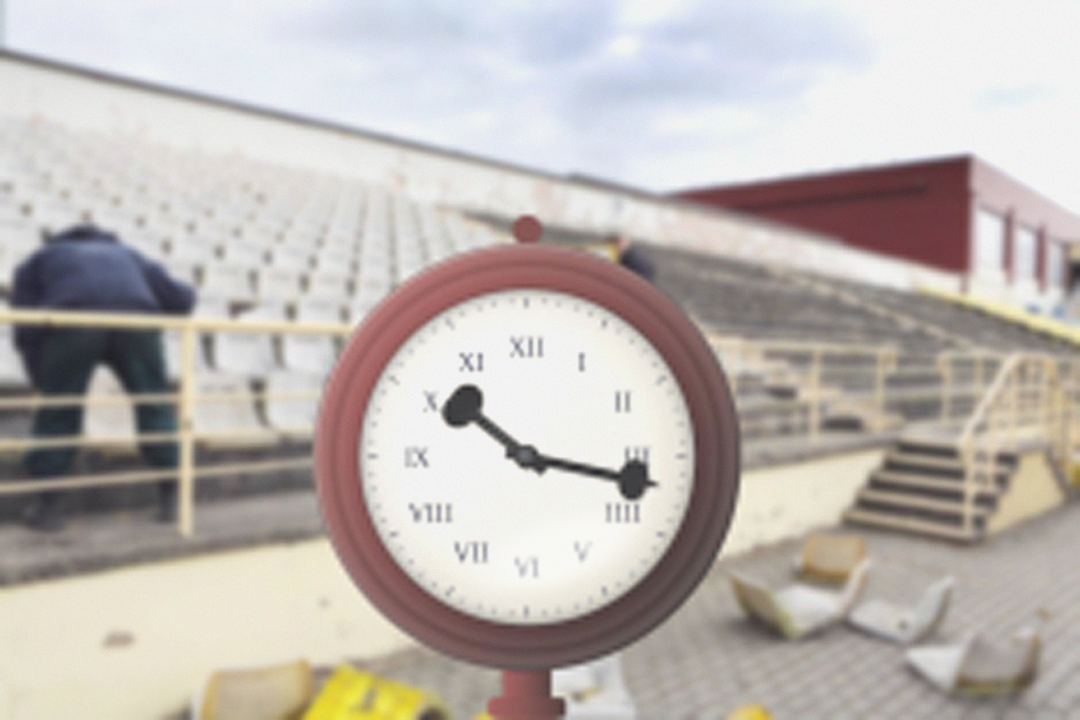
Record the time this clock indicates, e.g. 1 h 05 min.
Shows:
10 h 17 min
